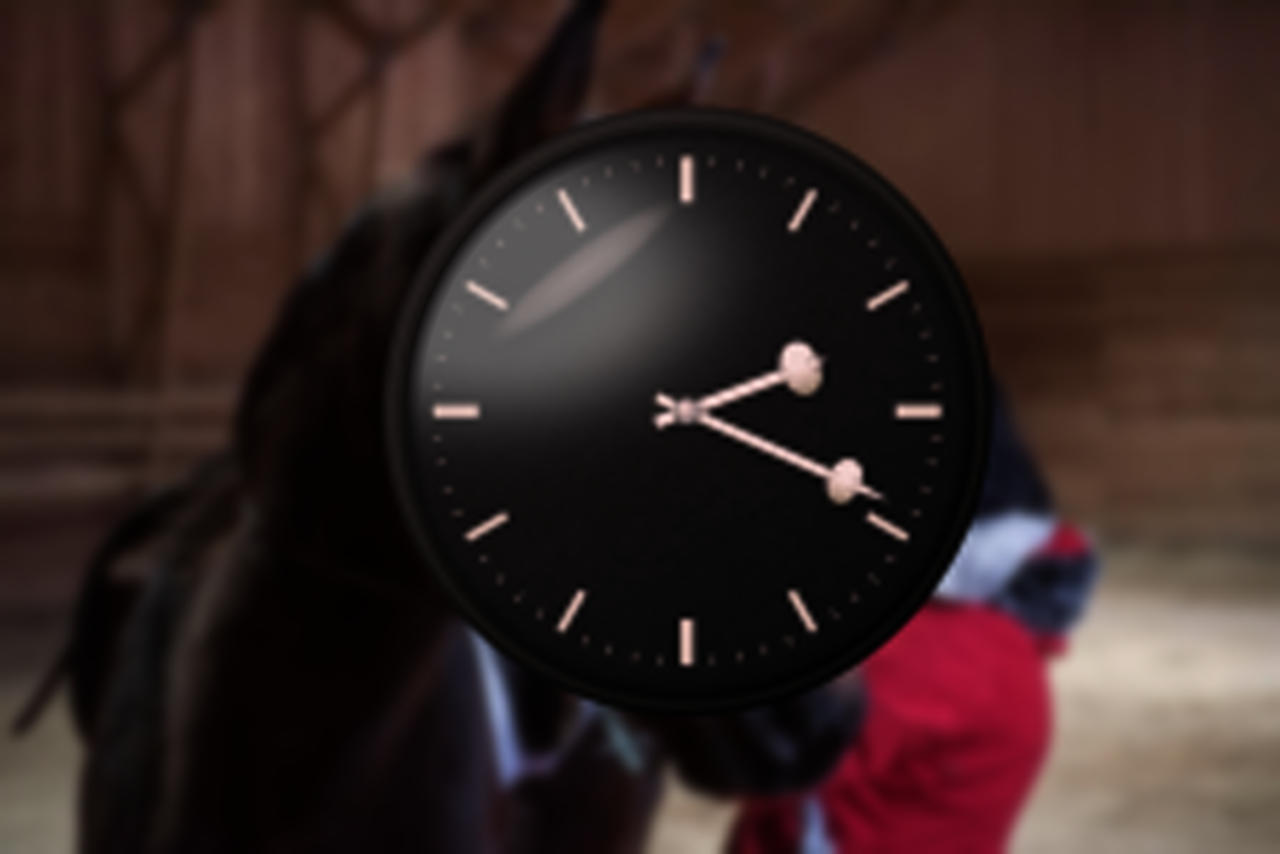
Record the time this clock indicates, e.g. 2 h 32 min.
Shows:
2 h 19 min
